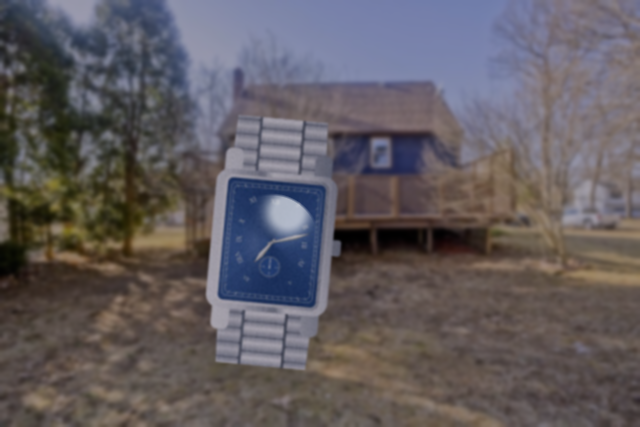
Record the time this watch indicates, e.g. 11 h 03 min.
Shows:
7 h 12 min
